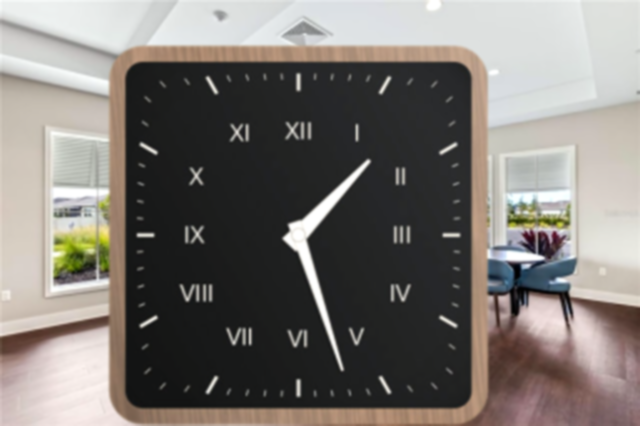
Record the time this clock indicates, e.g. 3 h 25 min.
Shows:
1 h 27 min
